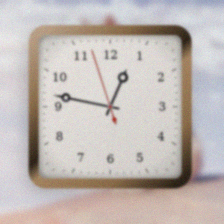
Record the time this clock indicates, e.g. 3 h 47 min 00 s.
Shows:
12 h 46 min 57 s
